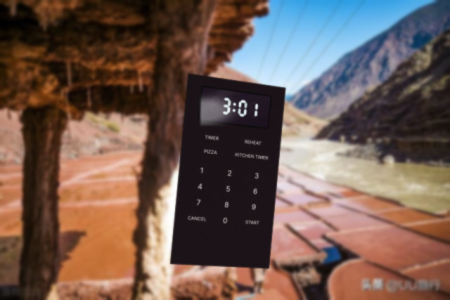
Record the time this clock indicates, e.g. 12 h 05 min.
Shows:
3 h 01 min
